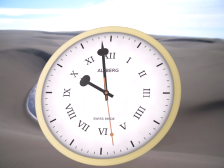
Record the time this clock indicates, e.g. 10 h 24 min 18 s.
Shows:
9 h 58 min 28 s
